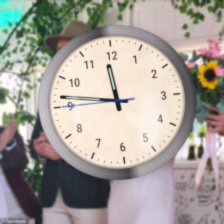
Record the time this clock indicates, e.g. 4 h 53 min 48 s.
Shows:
11 h 46 min 45 s
